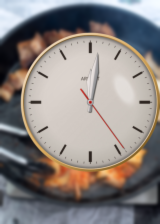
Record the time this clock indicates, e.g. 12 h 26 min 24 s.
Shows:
12 h 01 min 24 s
